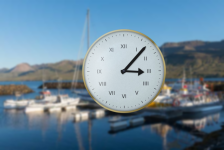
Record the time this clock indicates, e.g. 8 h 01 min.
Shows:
3 h 07 min
